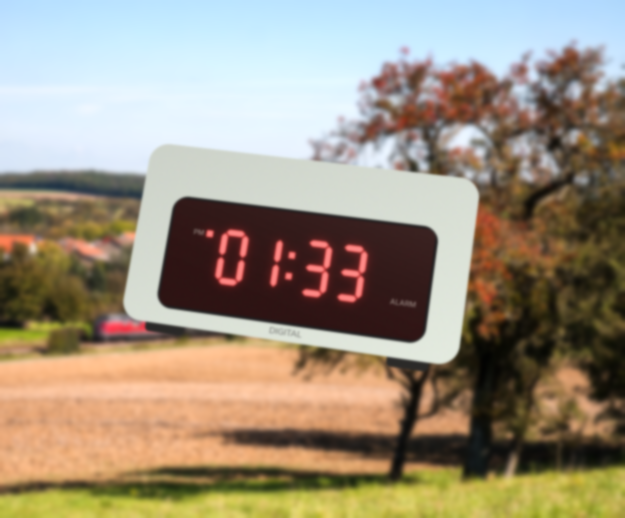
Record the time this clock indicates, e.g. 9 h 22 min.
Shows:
1 h 33 min
